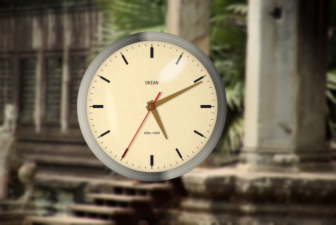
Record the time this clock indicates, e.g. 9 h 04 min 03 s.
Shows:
5 h 10 min 35 s
